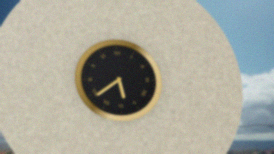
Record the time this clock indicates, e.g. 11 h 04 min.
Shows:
5 h 39 min
